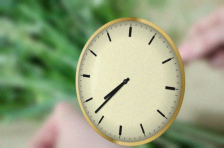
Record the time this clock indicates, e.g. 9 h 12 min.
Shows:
7 h 37 min
